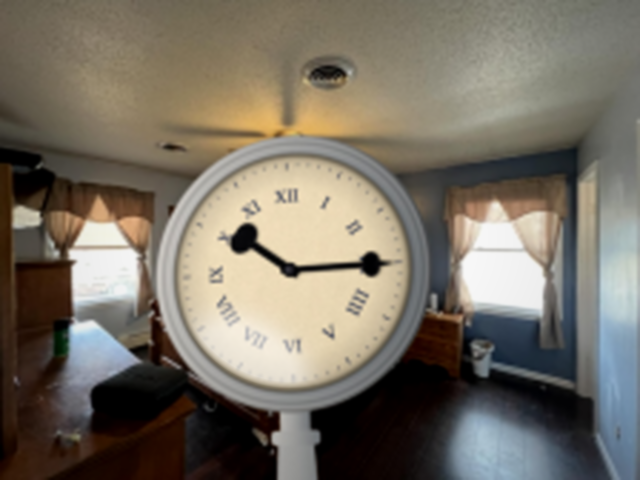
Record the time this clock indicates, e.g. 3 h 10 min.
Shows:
10 h 15 min
